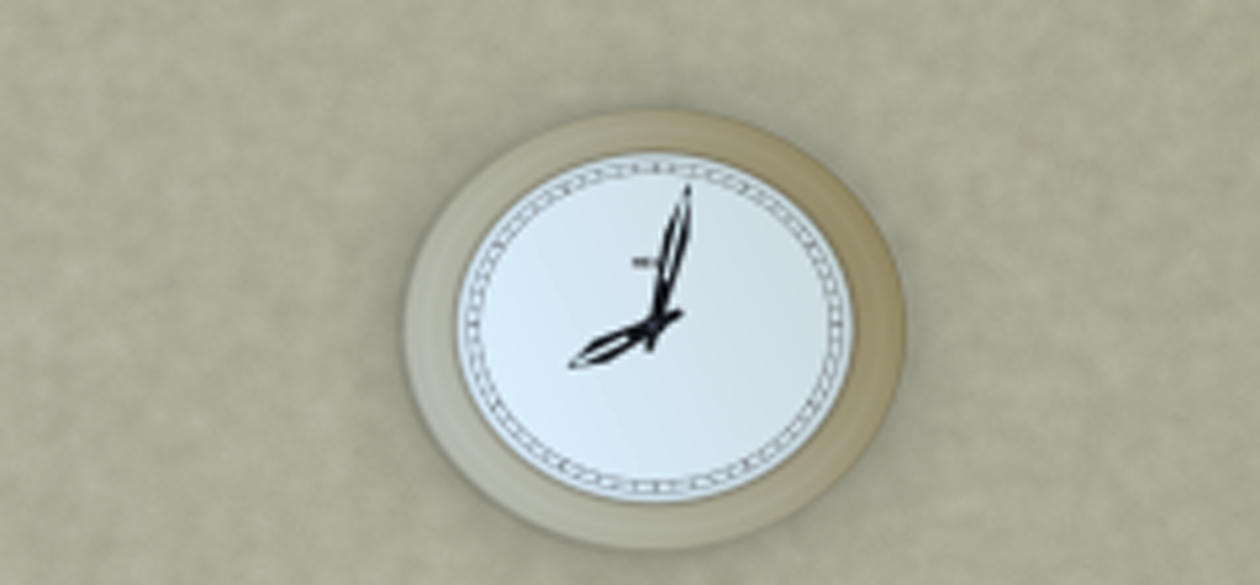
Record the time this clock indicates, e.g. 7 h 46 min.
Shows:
8 h 02 min
